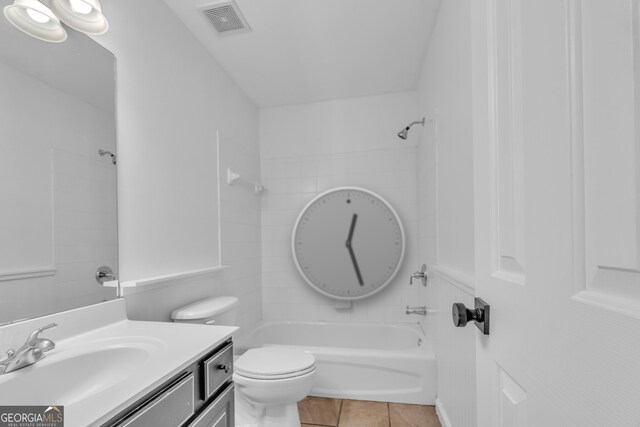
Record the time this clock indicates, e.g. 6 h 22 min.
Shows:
12 h 27 min
